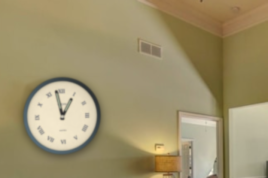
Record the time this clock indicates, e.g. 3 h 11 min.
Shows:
12 h 58 min
